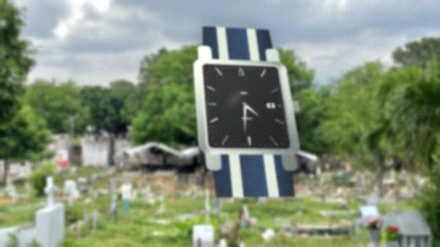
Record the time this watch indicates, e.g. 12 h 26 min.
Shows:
4 h 31 min
